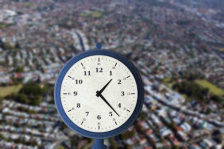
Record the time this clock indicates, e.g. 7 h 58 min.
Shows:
1 h 23 min
